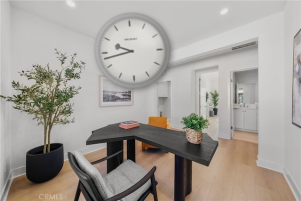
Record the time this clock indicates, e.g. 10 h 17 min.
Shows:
9 h 43 min
